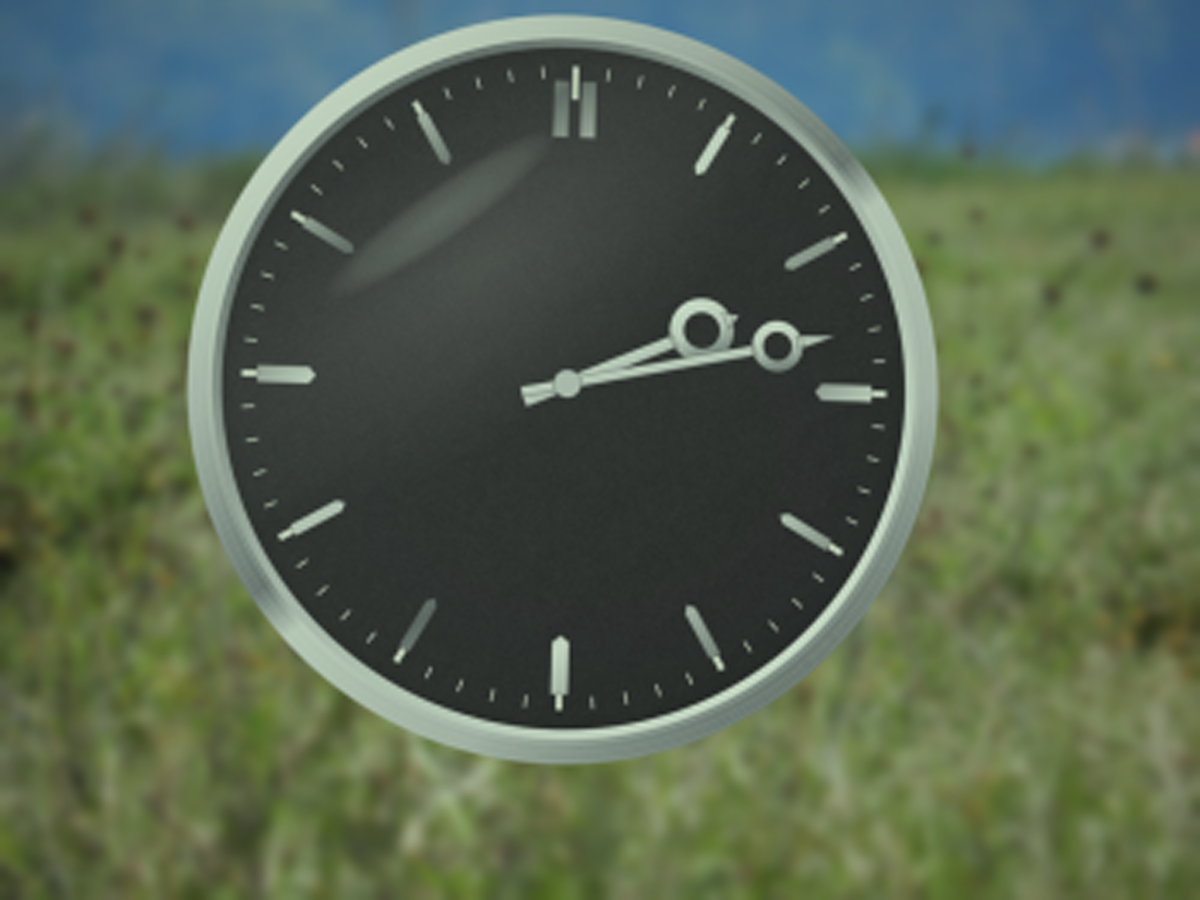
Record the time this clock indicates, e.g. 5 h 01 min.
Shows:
2 h 13 min
